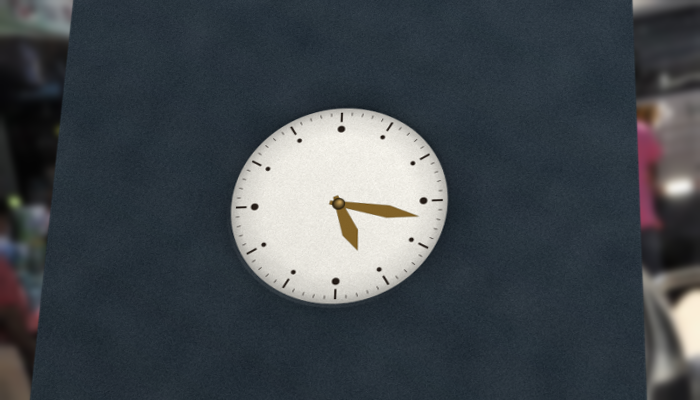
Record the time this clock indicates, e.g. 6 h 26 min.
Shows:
5 h 17 min
